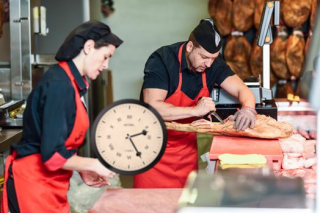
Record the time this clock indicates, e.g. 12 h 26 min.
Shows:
2 h 25 min
